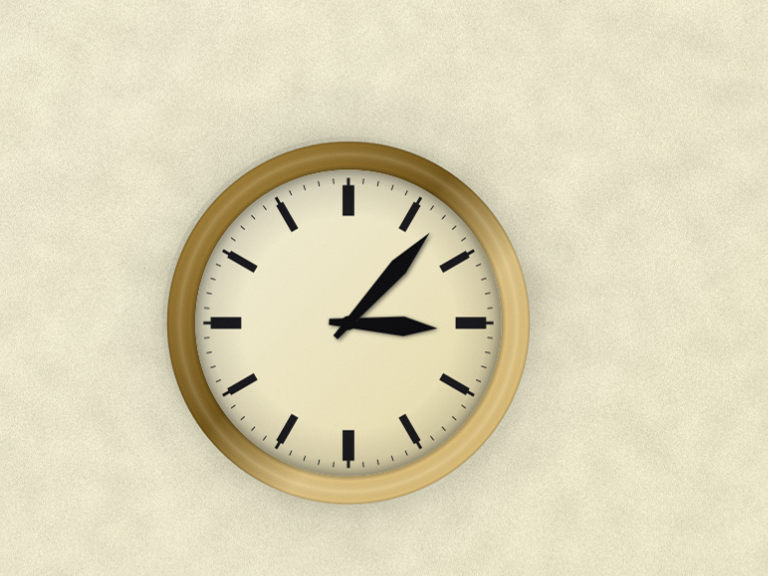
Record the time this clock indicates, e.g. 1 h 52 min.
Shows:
3 h 07 min
